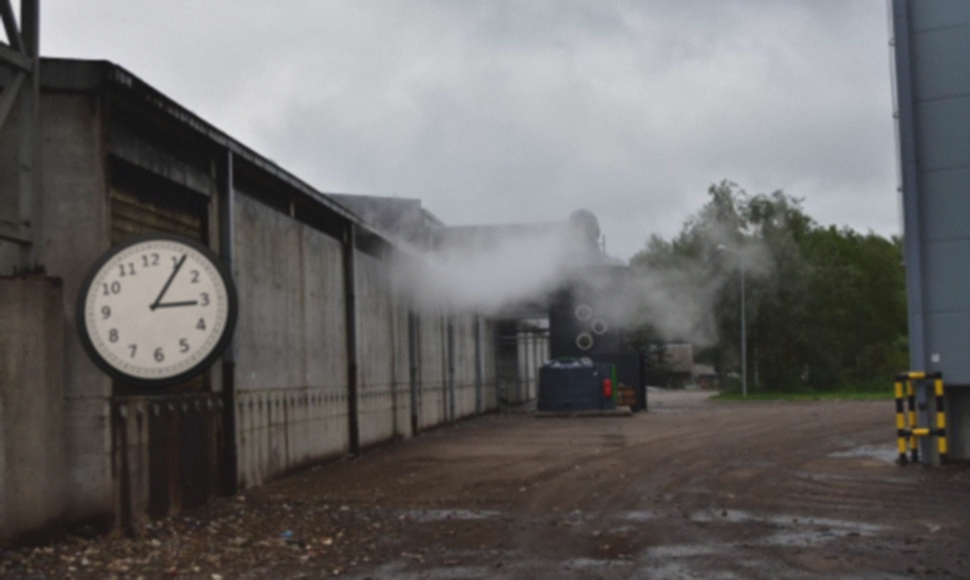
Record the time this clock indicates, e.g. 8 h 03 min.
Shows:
3 h 06 min
